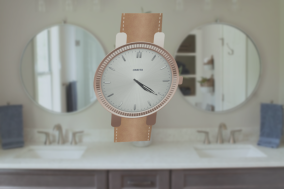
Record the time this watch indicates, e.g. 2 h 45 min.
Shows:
4 h 21 min
